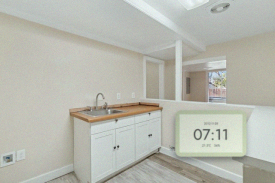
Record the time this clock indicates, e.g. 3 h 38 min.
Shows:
7 h 11 min
